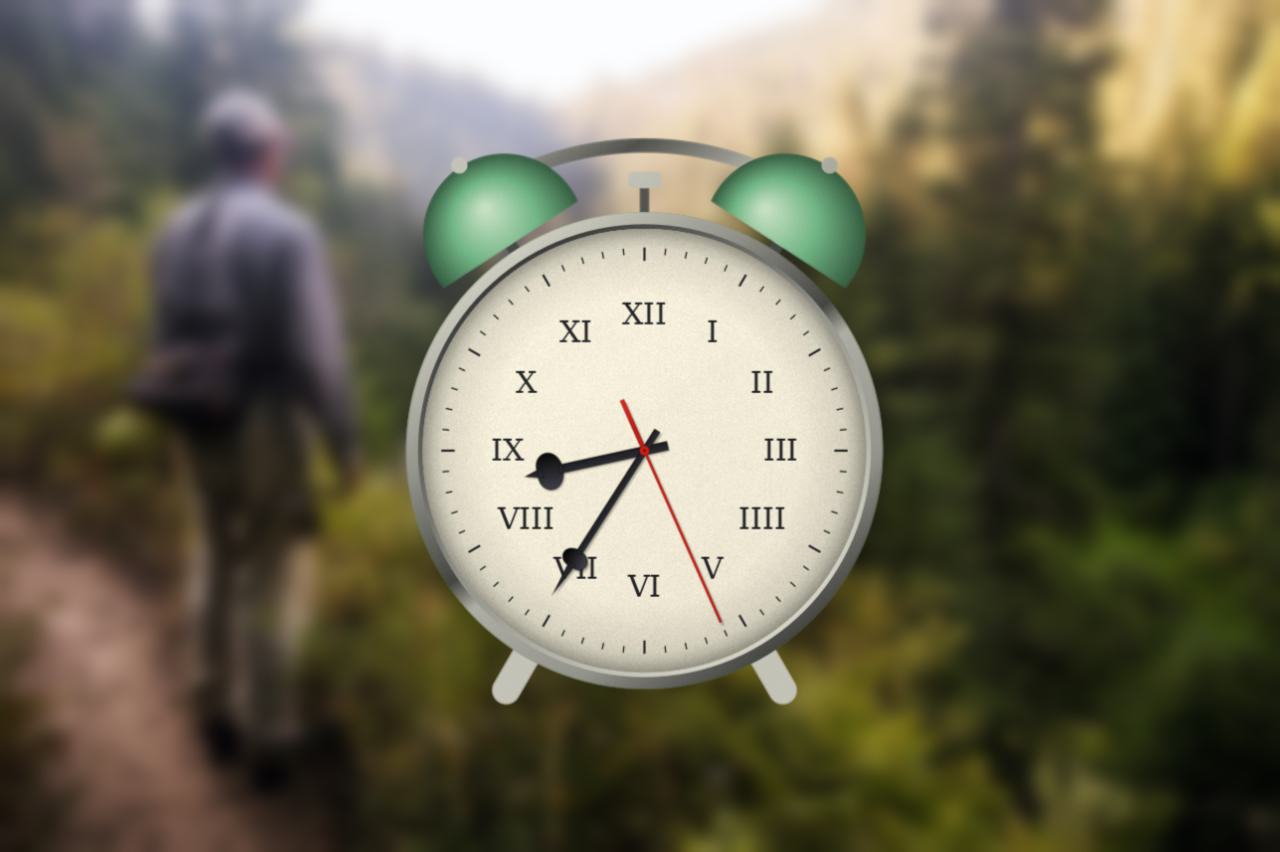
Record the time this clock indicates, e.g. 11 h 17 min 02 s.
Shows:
8 h 35 min 26 s
